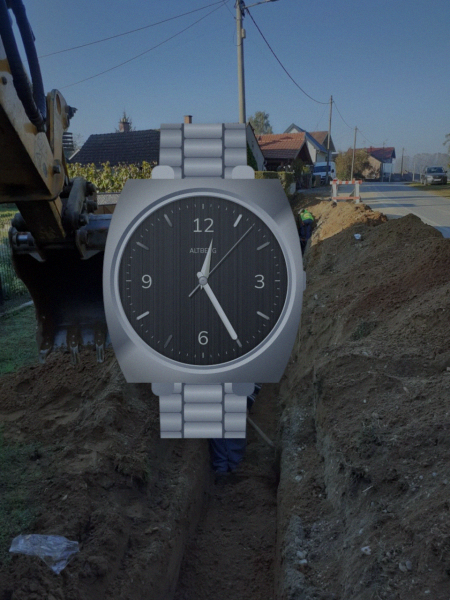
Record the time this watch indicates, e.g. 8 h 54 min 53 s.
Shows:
12 h 25 min 07 s
